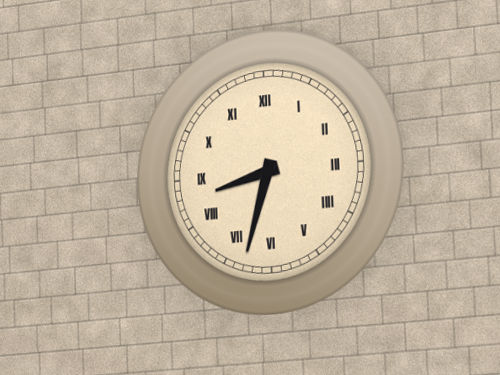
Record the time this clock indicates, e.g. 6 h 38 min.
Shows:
8 h 33 min
